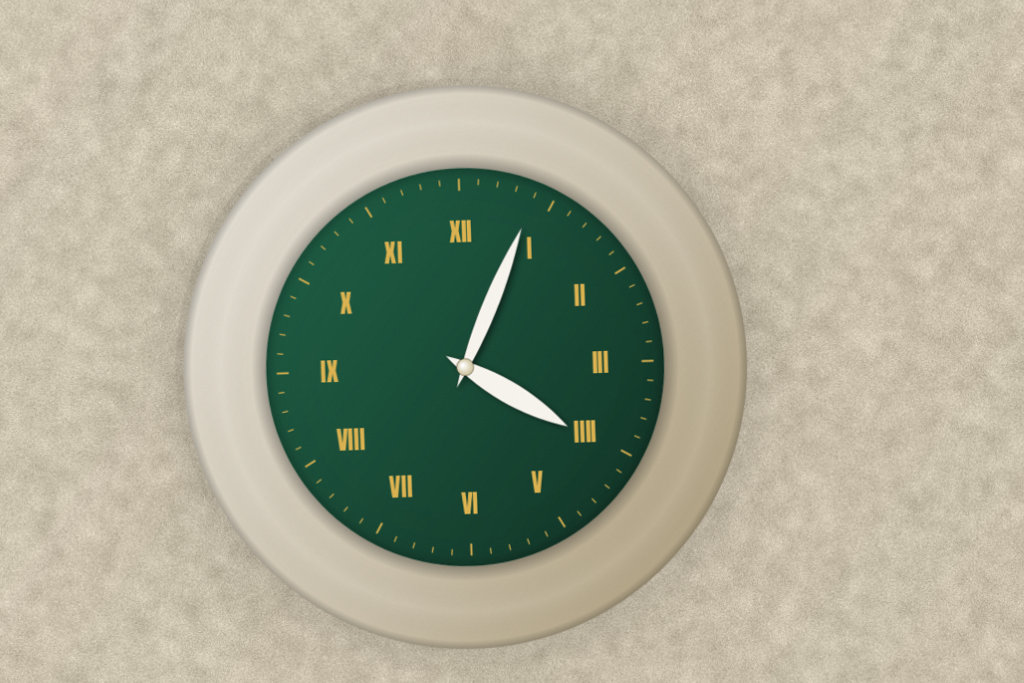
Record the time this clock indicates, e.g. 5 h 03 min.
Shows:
4 h 04 min
